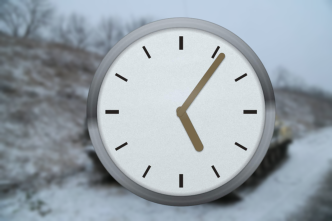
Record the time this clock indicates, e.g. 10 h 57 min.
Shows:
5 h 06 min
